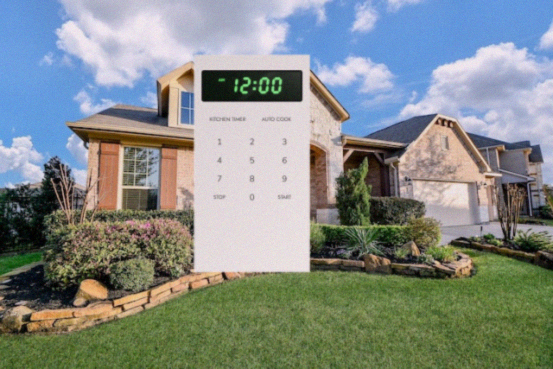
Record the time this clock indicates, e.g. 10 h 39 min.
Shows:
12 h 00 min
